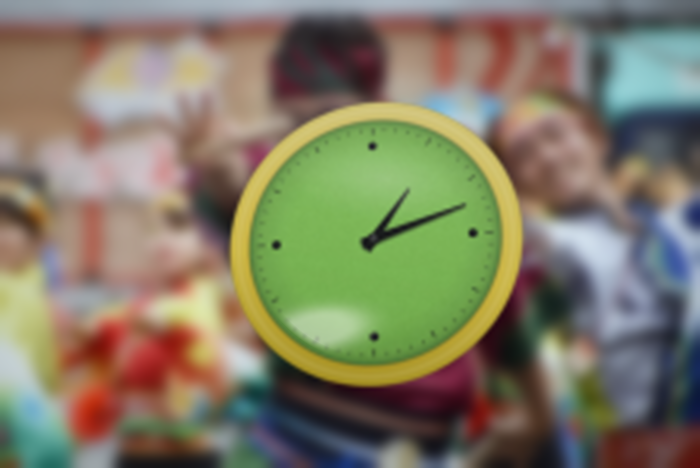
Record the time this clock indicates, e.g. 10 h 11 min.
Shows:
1 h 12 min
